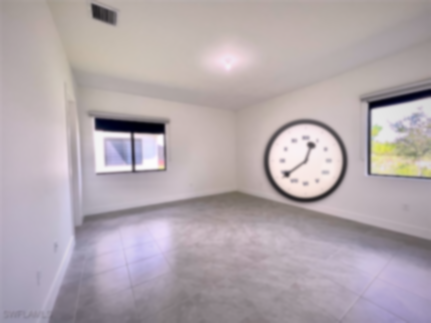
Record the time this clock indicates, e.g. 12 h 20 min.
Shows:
12 h 39 min
